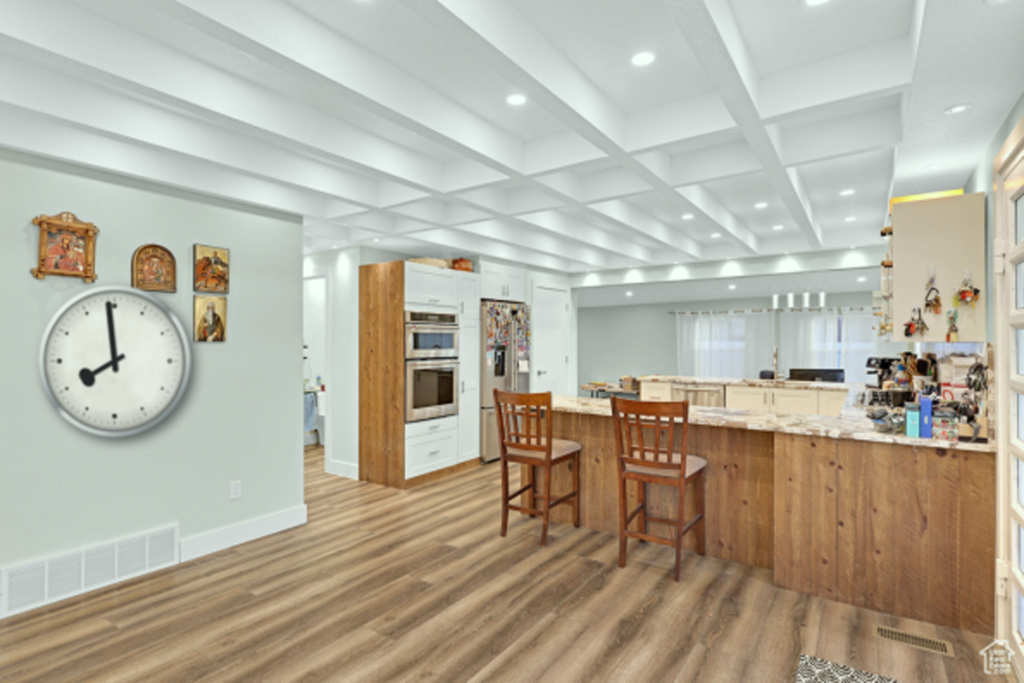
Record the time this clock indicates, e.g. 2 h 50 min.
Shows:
7 h 59 min
